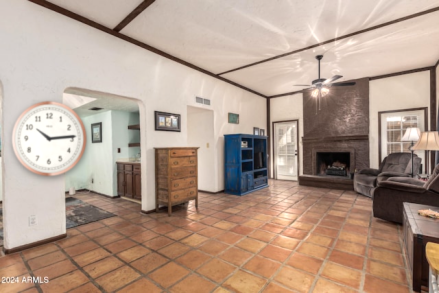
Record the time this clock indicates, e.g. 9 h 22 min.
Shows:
10 h 14 min
